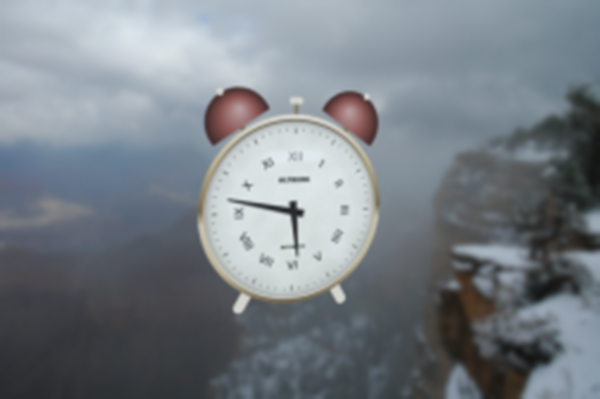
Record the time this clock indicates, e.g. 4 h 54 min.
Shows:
5 h 47 min
